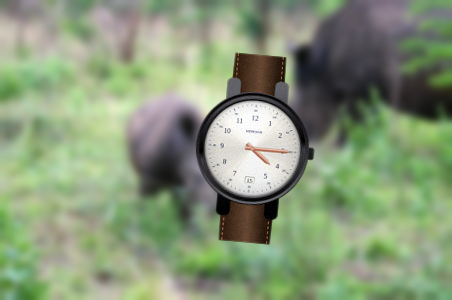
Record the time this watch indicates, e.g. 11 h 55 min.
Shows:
4 h 15 min
